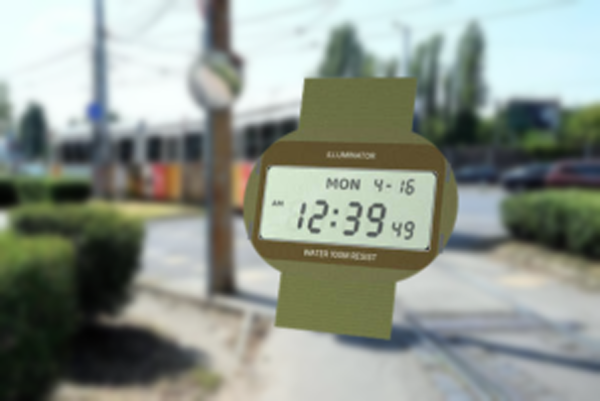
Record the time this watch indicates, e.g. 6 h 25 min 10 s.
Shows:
12 h 39 min 49 s
